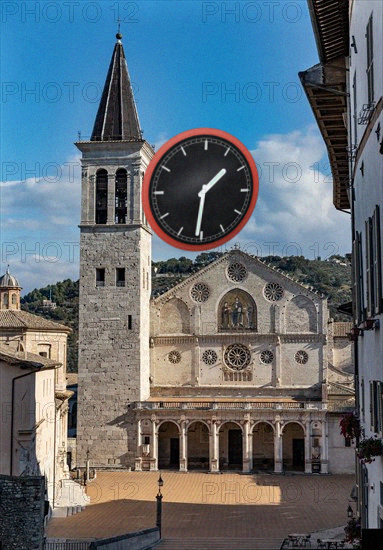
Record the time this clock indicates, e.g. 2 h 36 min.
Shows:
1 h 31 min
